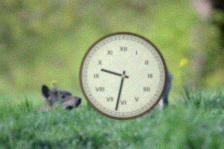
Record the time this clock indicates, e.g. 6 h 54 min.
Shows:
9 h 32 min
